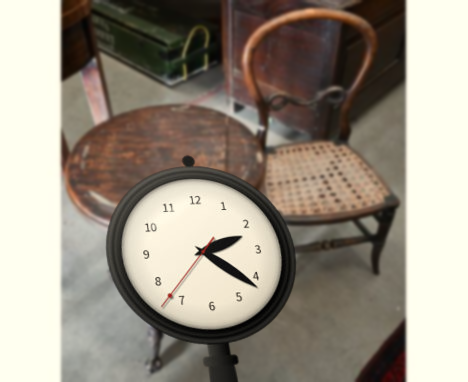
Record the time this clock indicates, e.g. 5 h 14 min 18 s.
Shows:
2 h 21 min 37 s
